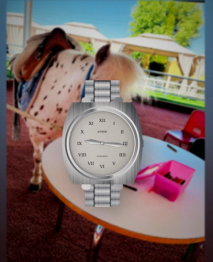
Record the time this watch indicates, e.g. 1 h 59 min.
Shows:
9 h 16 min
